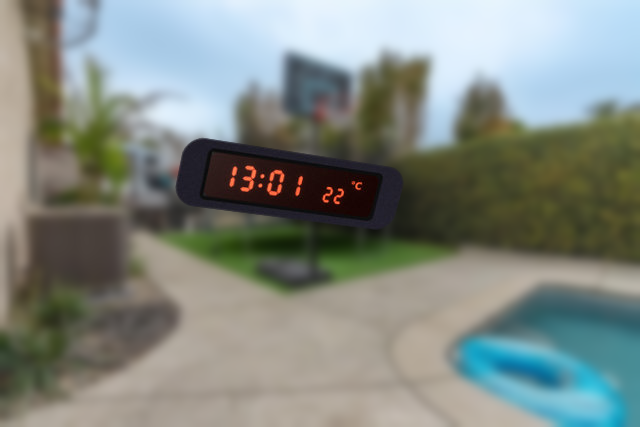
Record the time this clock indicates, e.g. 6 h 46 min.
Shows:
13 h 01 min
